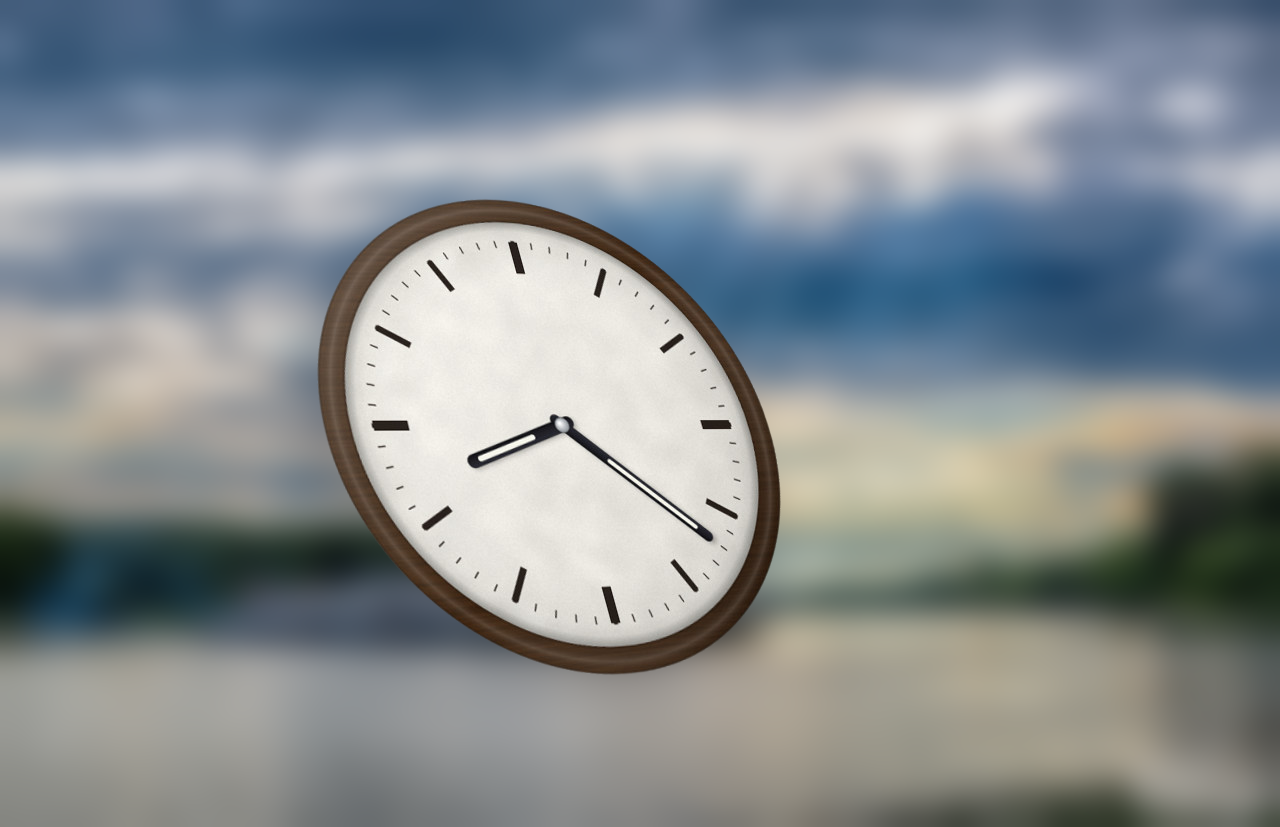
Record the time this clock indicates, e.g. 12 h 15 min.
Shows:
8 h 22 min
